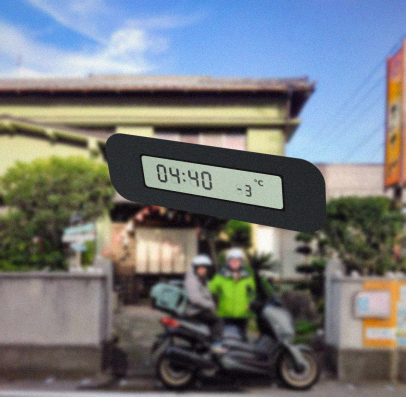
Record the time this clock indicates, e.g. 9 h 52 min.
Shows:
4 h 40 min
